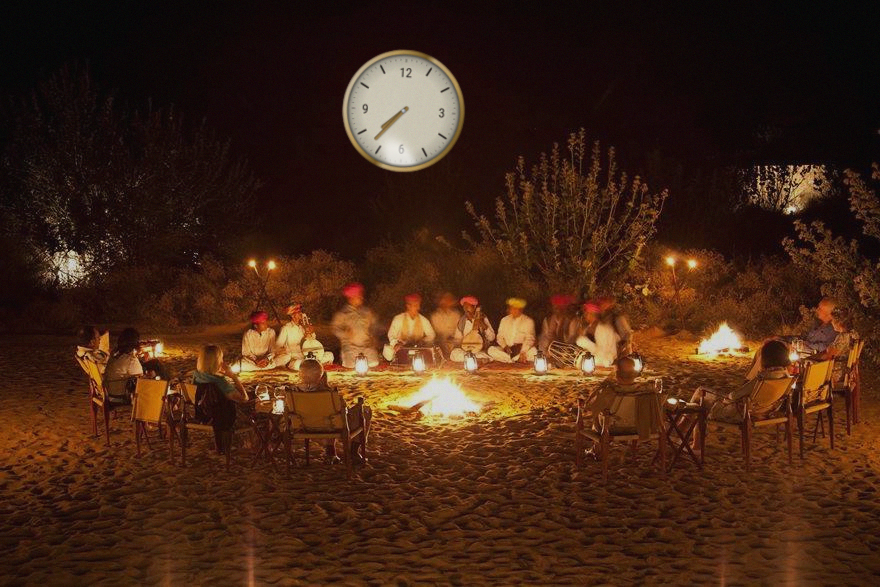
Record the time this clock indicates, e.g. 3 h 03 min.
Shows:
7 h 37 min
